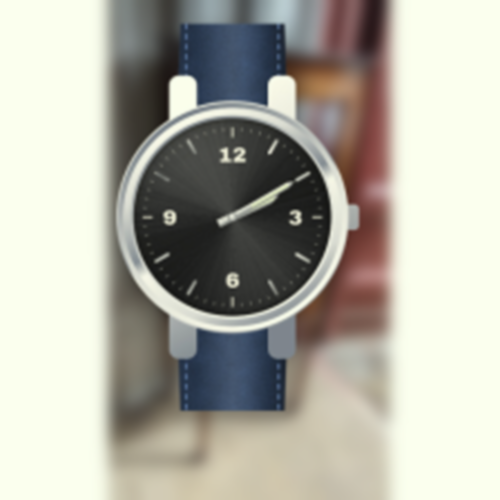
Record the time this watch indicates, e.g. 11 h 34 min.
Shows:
2 h 10 min
